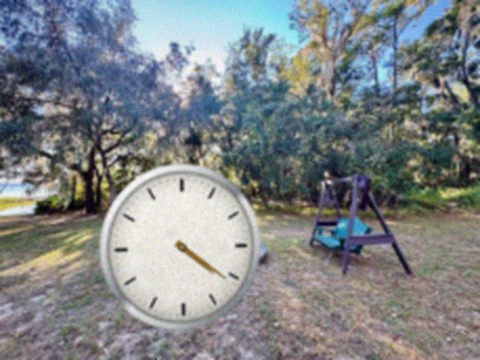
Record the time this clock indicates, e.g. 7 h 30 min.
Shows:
4 h 21 min
